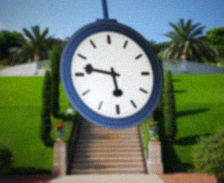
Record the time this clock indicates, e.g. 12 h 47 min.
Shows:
5 h 47 min
